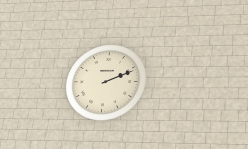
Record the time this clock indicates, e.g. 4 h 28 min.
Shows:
2 h 11 min
